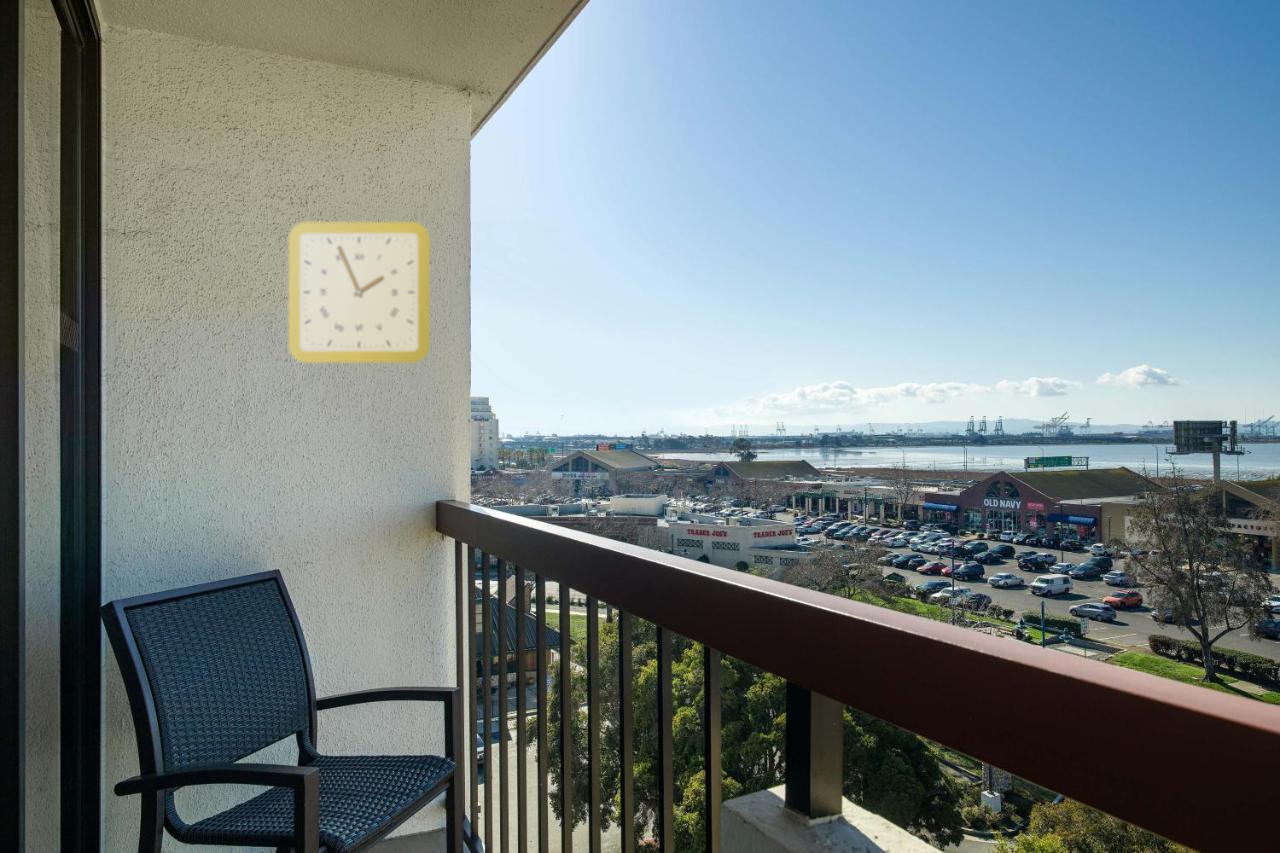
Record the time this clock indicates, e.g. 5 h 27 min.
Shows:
1 h 56 min
